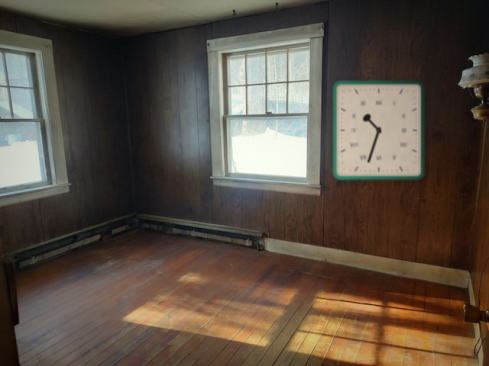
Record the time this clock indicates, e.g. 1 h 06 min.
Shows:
10 h 33 min
